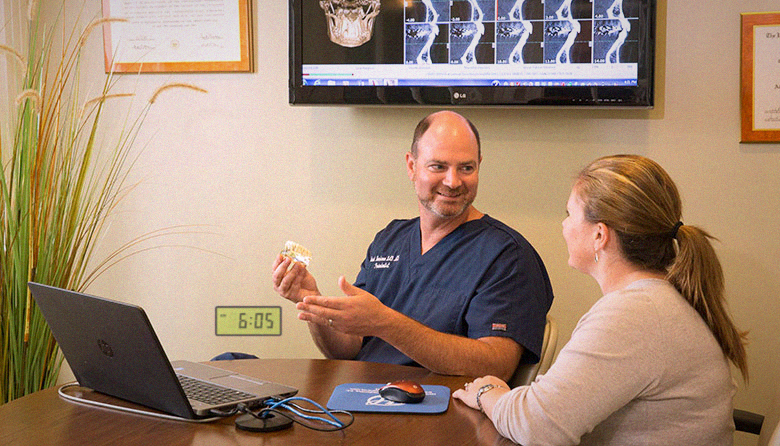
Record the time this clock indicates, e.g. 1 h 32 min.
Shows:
6 h 05 min
